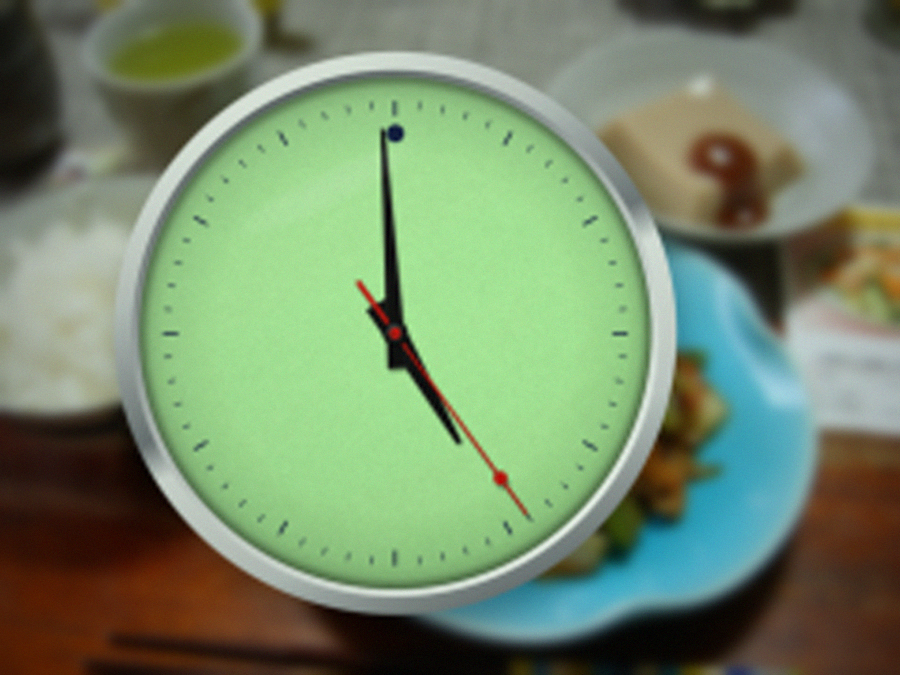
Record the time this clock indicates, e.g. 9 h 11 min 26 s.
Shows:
4 h 59 min 24 s
